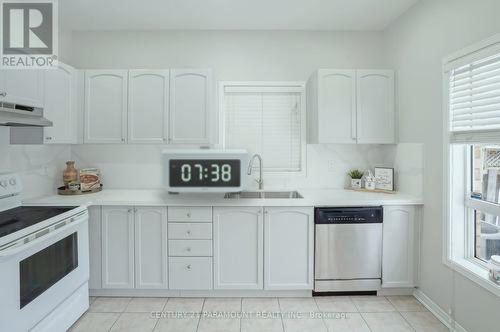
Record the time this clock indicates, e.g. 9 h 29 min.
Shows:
7 h 38 min
